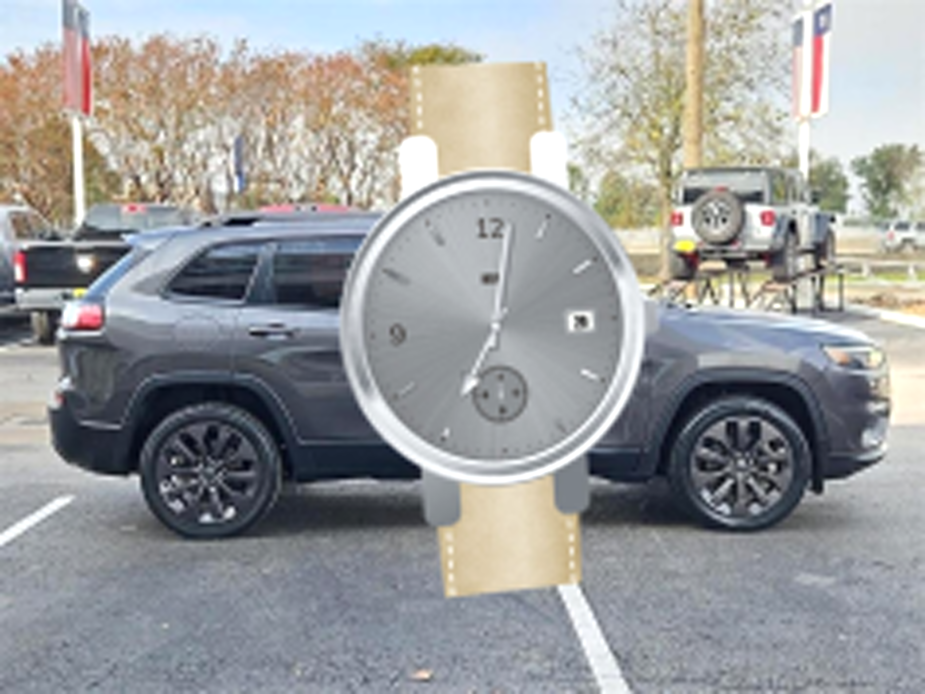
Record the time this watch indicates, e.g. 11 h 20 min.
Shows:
7 h 02 min
